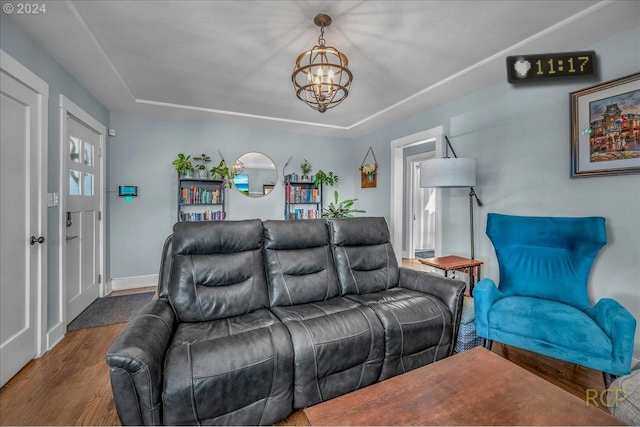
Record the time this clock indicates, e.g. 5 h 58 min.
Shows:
11 h 17 min
